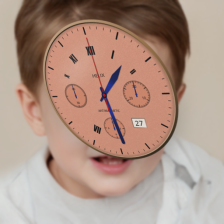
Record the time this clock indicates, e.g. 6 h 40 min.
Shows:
1 h 29 min
